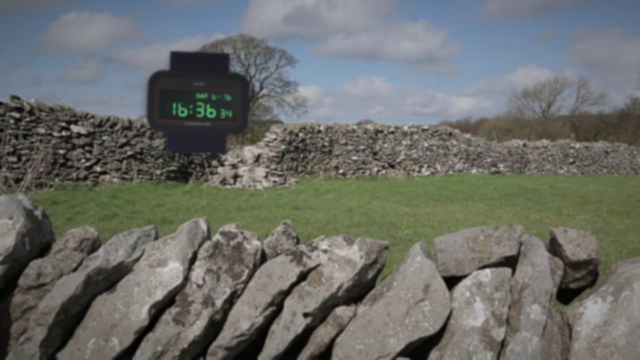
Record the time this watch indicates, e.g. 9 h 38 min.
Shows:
16 h 36 min
